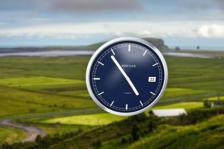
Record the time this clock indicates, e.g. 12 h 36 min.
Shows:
4 h 54 min
